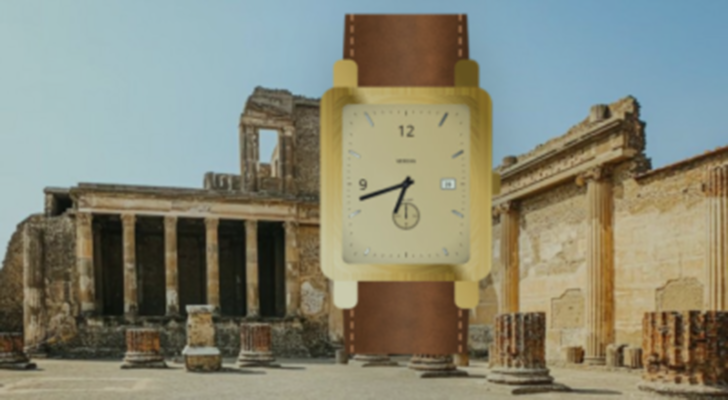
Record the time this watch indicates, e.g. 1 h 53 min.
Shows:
6 h 42 min
